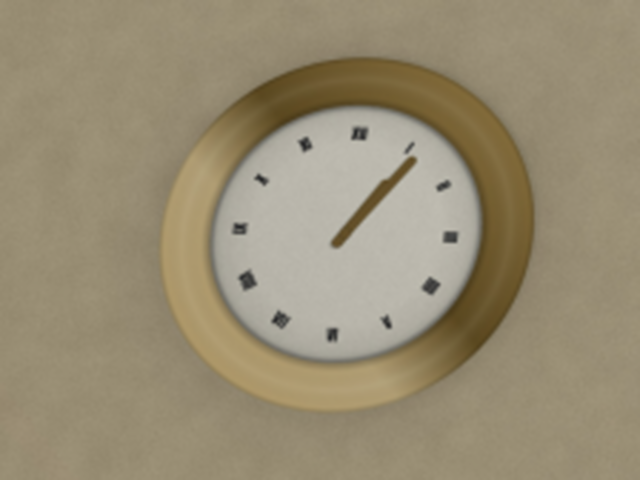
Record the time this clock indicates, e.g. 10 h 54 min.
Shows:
1 h 06 min
